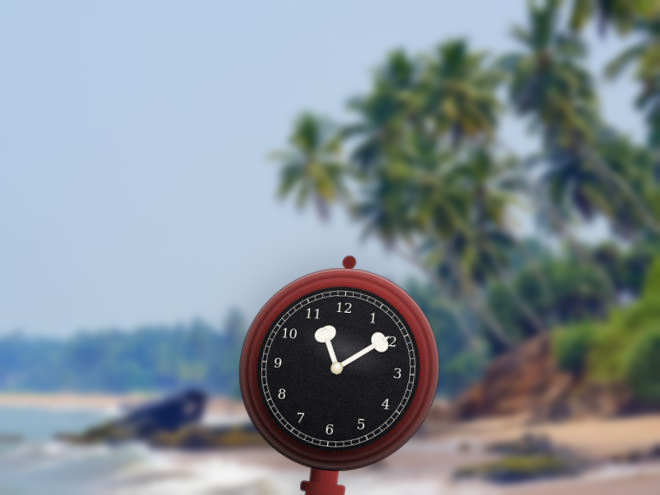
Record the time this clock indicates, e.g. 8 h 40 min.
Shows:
11 h 09 min
